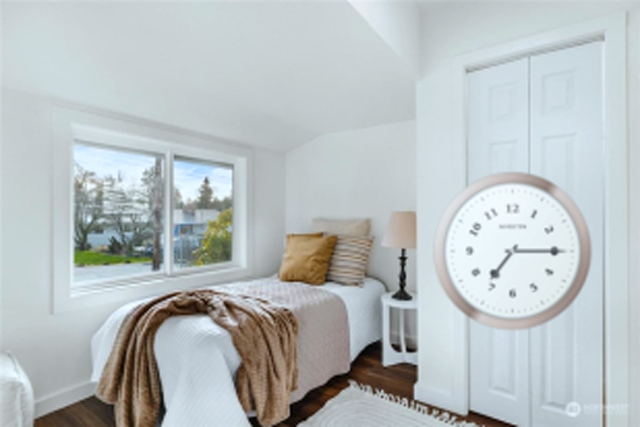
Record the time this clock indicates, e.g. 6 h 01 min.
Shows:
7 h 15 min
